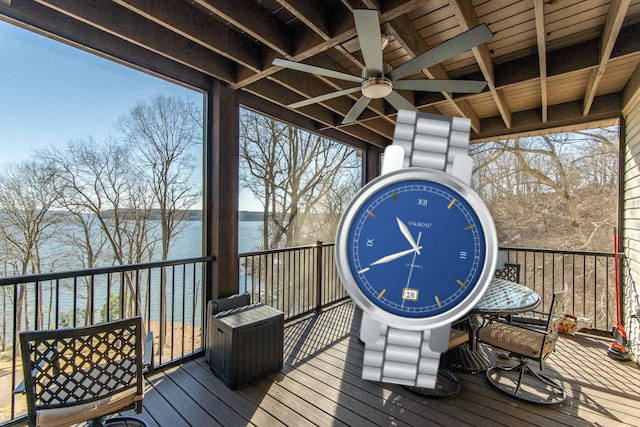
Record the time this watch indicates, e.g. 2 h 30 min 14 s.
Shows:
10 h 40 min 31 s
